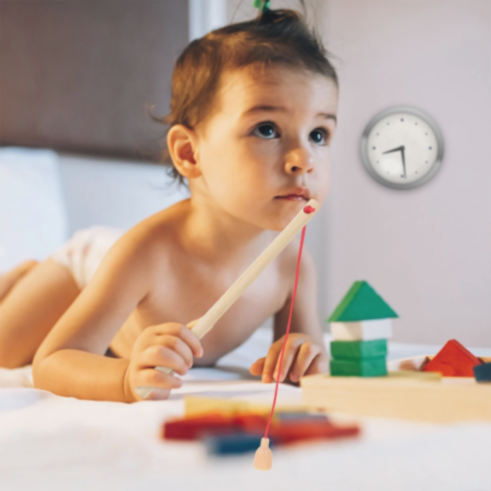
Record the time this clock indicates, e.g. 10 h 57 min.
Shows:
8 h 29 min
